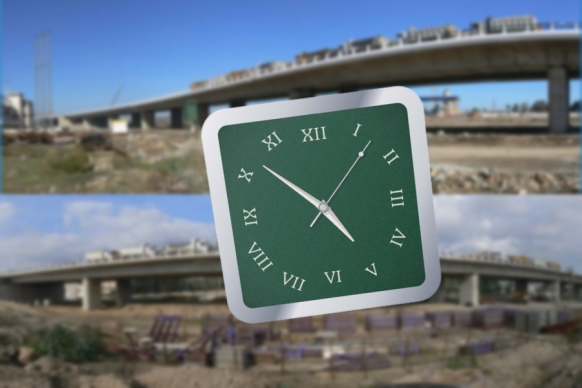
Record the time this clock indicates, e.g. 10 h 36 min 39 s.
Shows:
4 h 52 min 07 s
